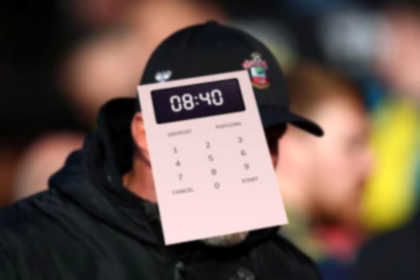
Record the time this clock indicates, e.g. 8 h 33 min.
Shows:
8 h 40 min
